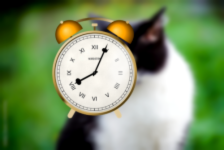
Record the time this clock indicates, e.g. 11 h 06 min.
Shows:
8 h 04 min
